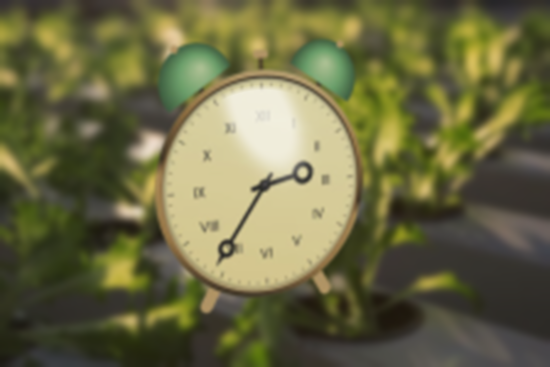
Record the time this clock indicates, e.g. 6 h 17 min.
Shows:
2 h 36 min
